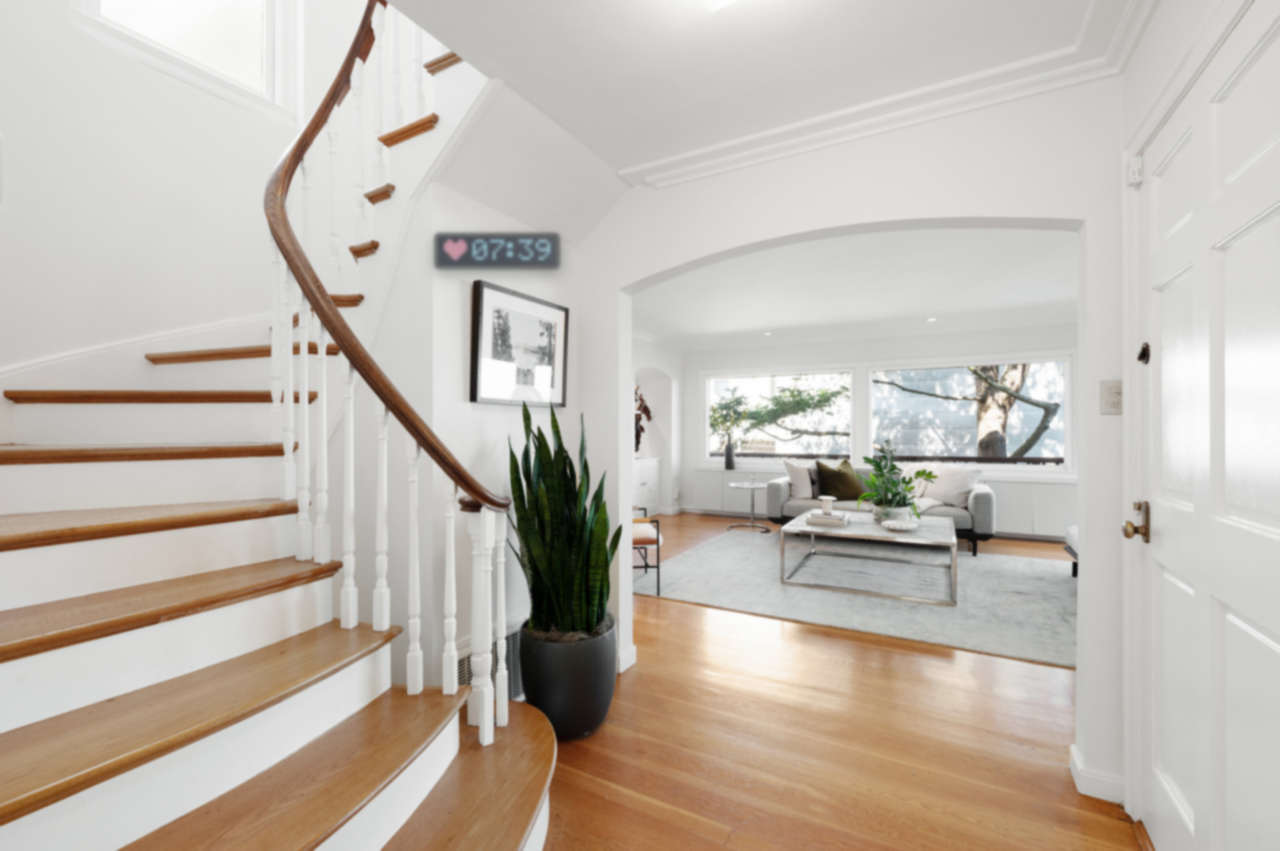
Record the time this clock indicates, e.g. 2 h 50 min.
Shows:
7 h 39 min
